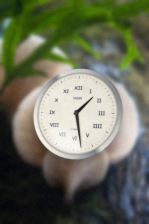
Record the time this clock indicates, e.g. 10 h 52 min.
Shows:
1 h 28 min
